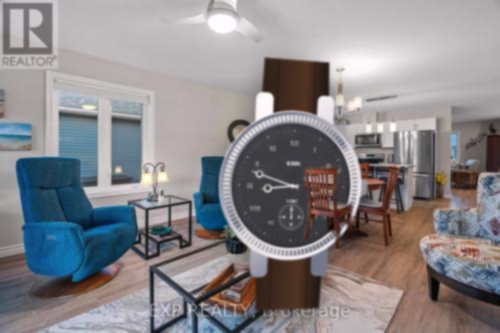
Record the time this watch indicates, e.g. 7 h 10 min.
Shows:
8 h 48 min
